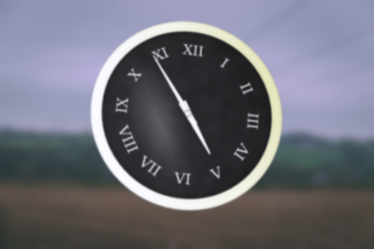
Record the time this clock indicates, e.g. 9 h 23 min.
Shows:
4 h 54 min
